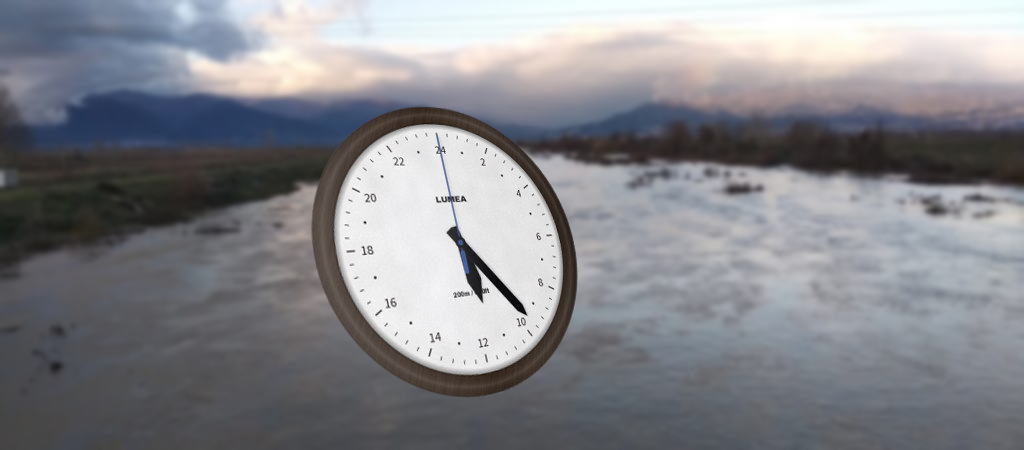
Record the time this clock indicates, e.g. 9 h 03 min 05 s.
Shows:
11 h 24 min 00 s
